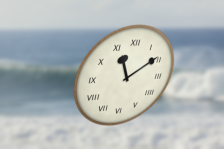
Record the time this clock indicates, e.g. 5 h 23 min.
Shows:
11 h 09 min
